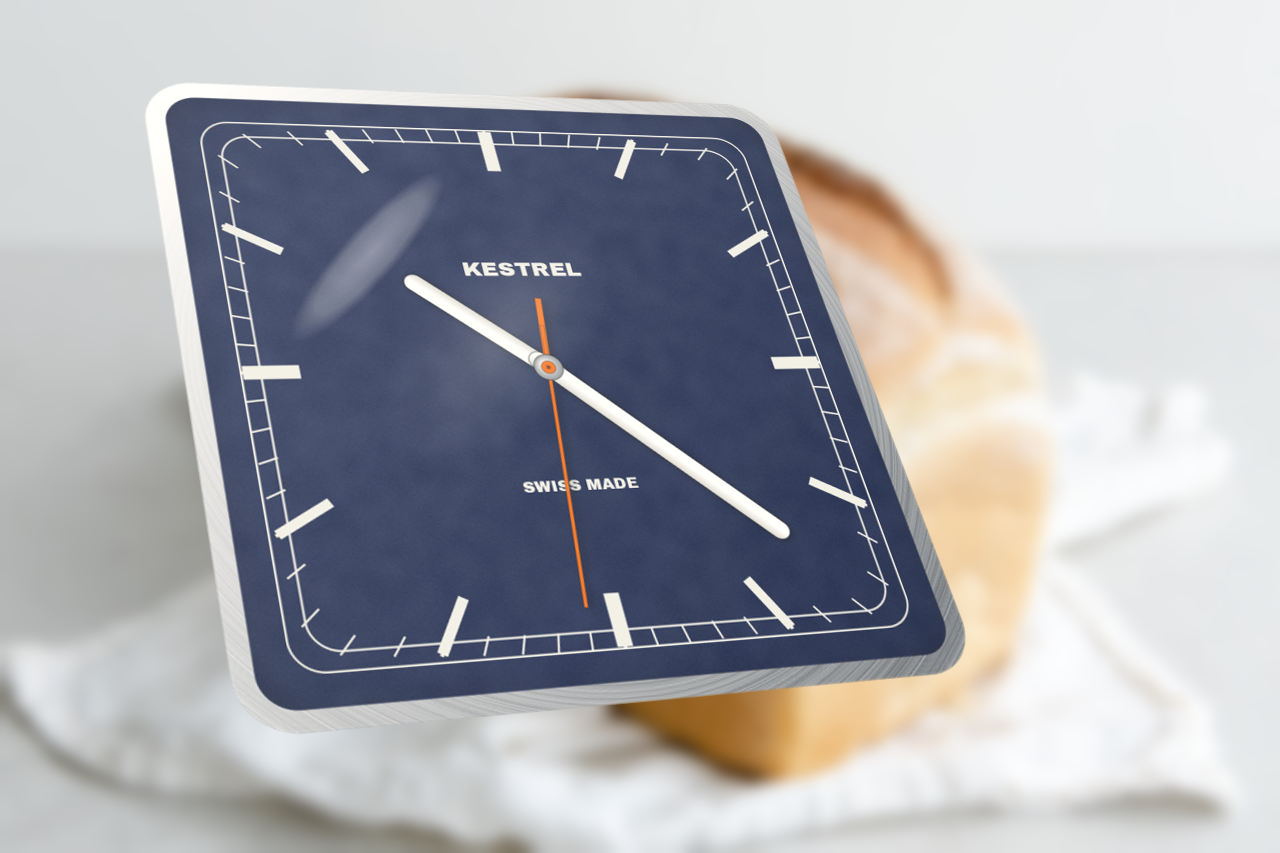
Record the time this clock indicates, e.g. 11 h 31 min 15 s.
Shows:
10 h 22 min 31 s
